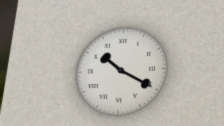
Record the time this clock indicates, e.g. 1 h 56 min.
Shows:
10 h 20 min
